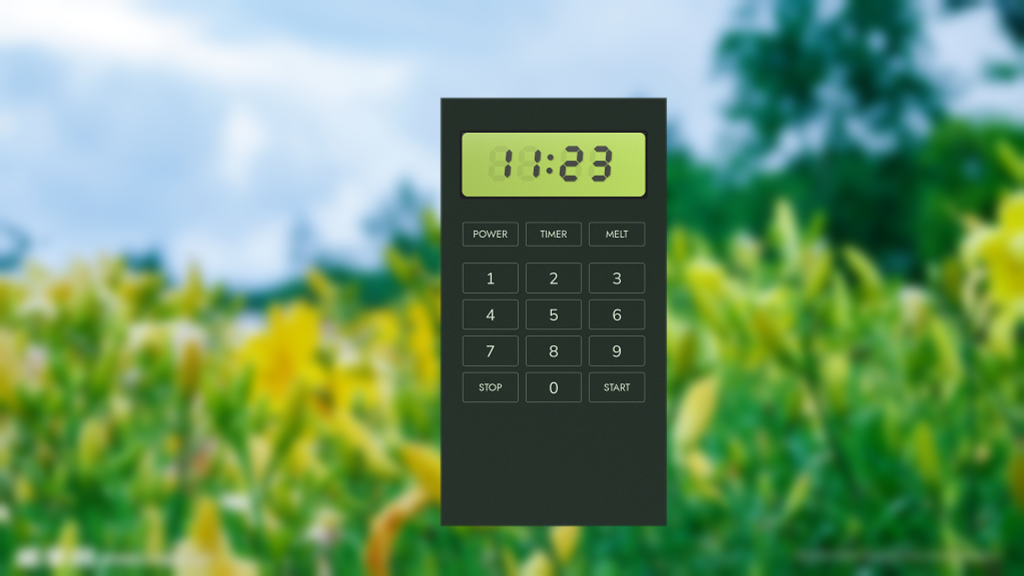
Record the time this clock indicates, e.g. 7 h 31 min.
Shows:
11 h 23 min
